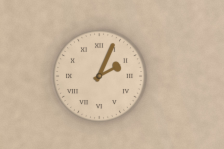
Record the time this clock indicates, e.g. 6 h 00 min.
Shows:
2 h 04 min
